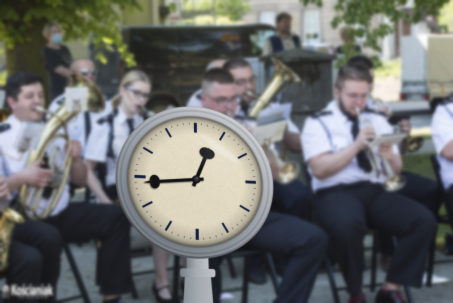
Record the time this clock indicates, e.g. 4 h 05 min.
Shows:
12 h 44 min
